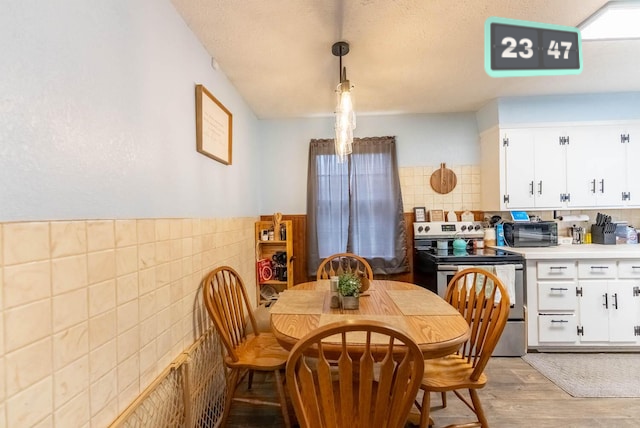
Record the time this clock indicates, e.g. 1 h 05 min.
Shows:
23 h 47 min
